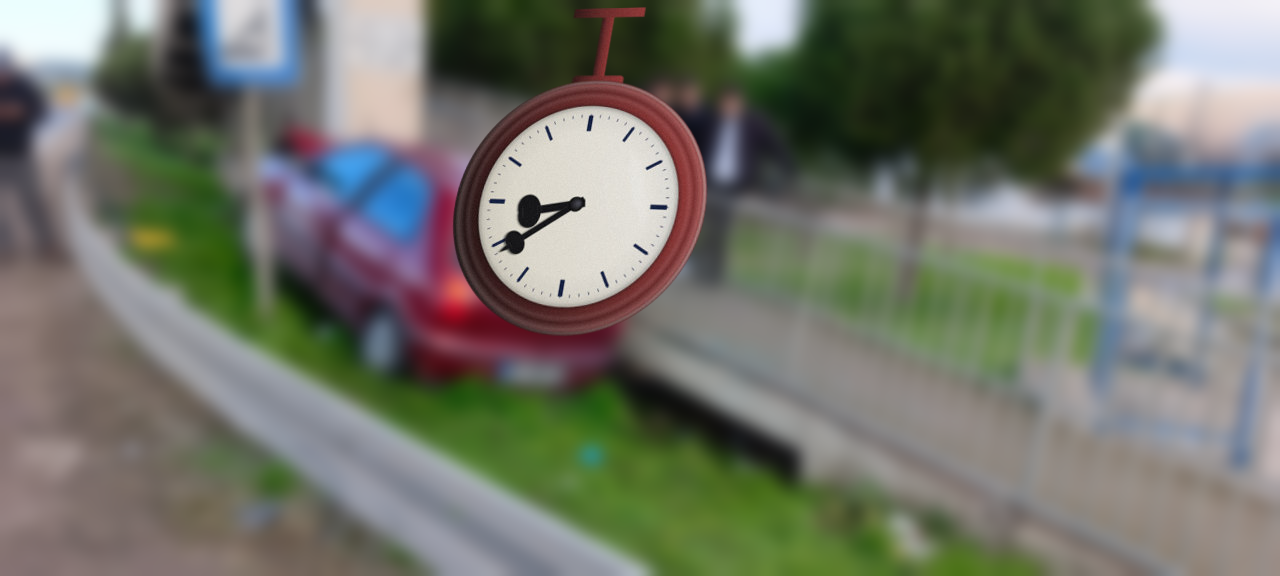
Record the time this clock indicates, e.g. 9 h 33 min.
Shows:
8 h 39 min
